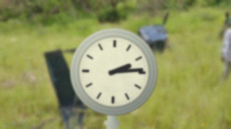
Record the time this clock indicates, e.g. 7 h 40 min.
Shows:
2 h 14 min
